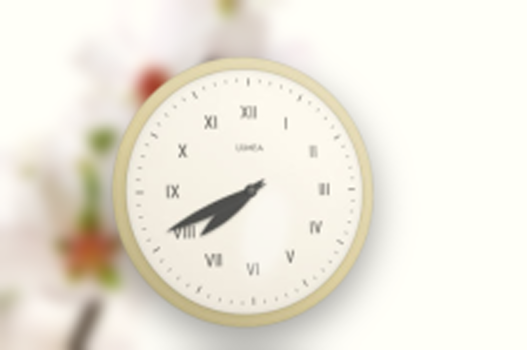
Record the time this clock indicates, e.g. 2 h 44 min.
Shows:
7 h 41 min
